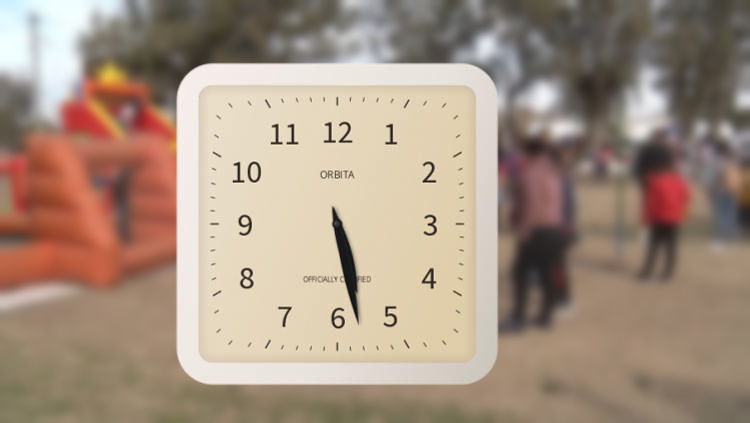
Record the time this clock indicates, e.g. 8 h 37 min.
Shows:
5 h 28 min
